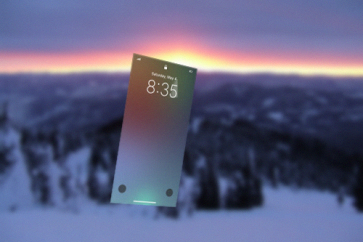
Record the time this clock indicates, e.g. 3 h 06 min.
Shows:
8 h 35 min
